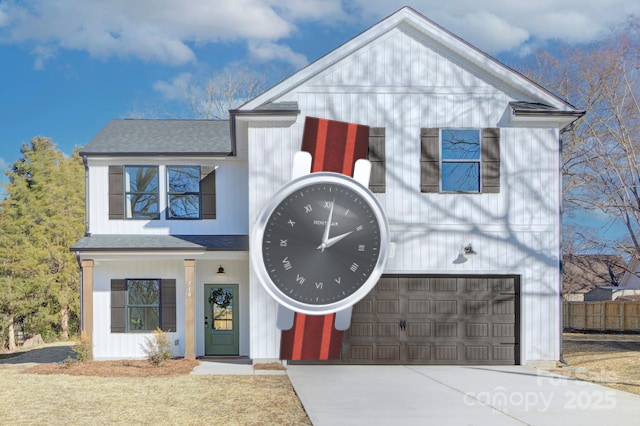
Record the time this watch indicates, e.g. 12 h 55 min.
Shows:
2 h 01 min
